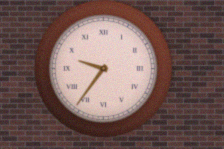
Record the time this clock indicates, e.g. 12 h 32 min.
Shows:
9 h 36 min
